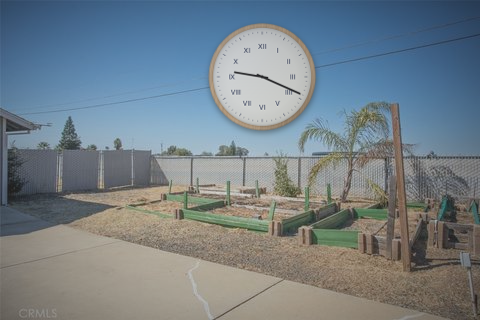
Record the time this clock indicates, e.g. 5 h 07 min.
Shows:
9 h 19 min
